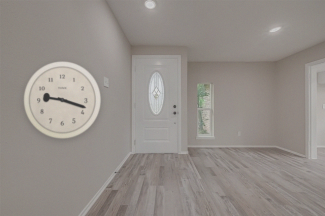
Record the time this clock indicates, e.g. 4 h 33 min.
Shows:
9 h 18 min
